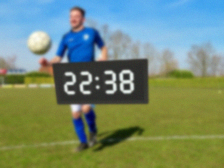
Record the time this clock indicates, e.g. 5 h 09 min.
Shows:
22 h 38 min
